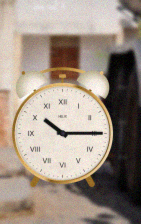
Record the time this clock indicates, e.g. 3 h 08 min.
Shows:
10 h 15 min
